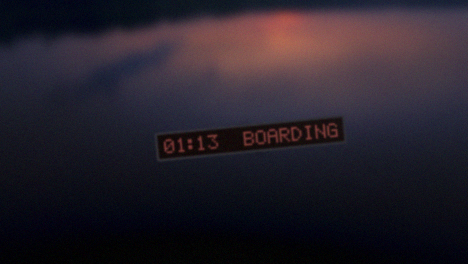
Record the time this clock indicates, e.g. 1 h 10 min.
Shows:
1 h 13 min
